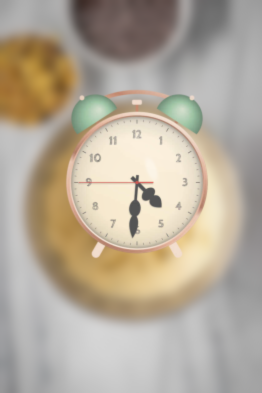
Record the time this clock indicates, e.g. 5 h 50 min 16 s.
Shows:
4 h 30 min 45 s
